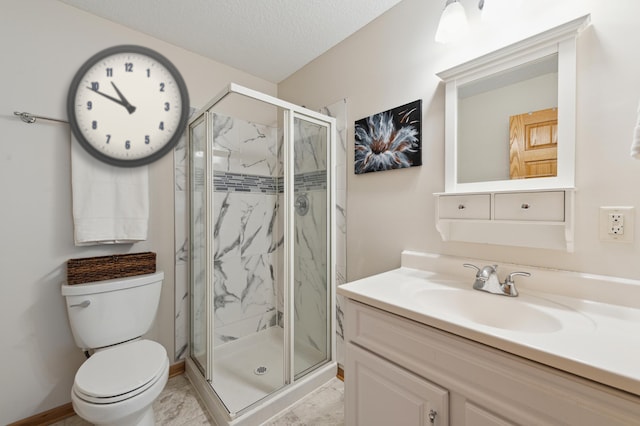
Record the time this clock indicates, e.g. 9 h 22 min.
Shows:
10 h 49 min
